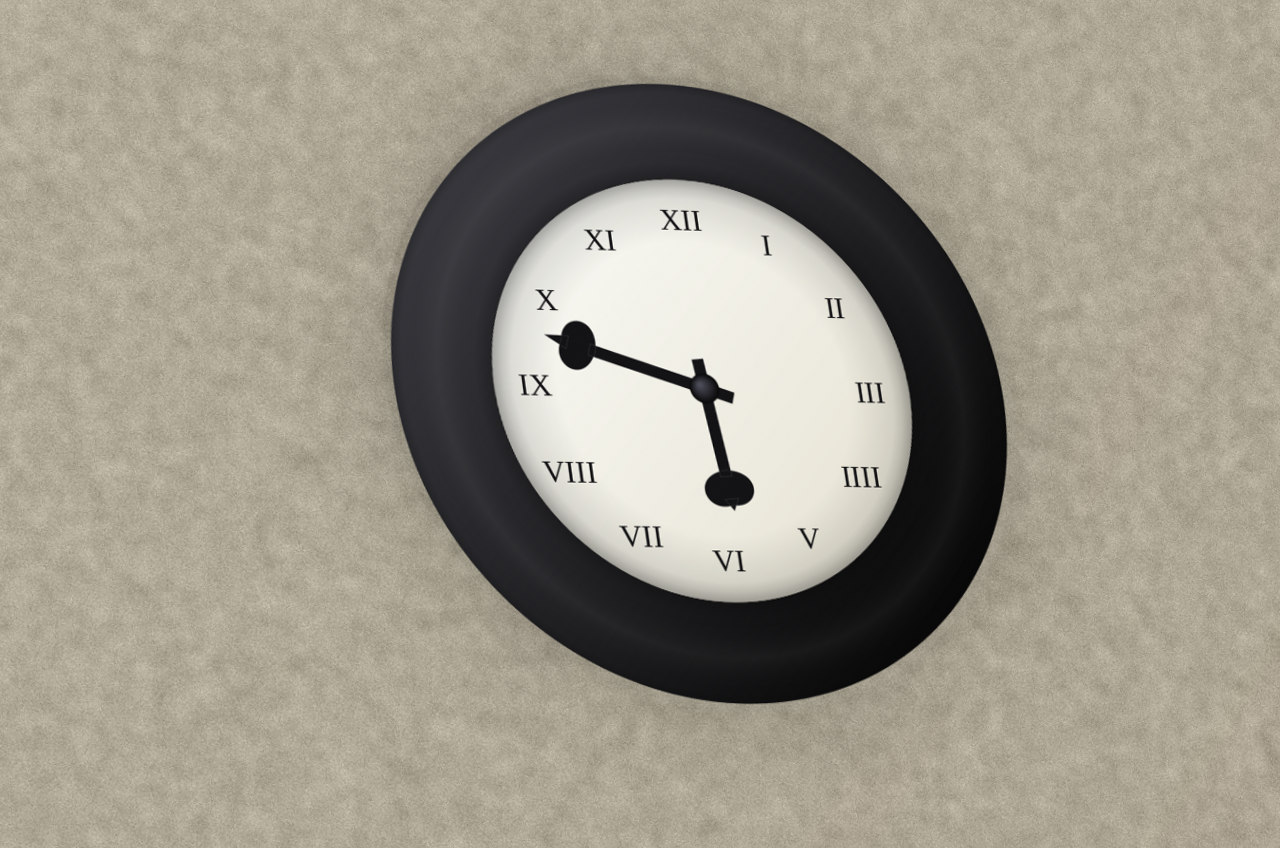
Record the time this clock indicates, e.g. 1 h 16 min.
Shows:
5 h 48 min
